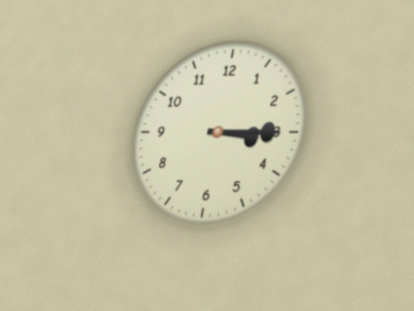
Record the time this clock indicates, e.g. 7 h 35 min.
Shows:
3 h 15 min
